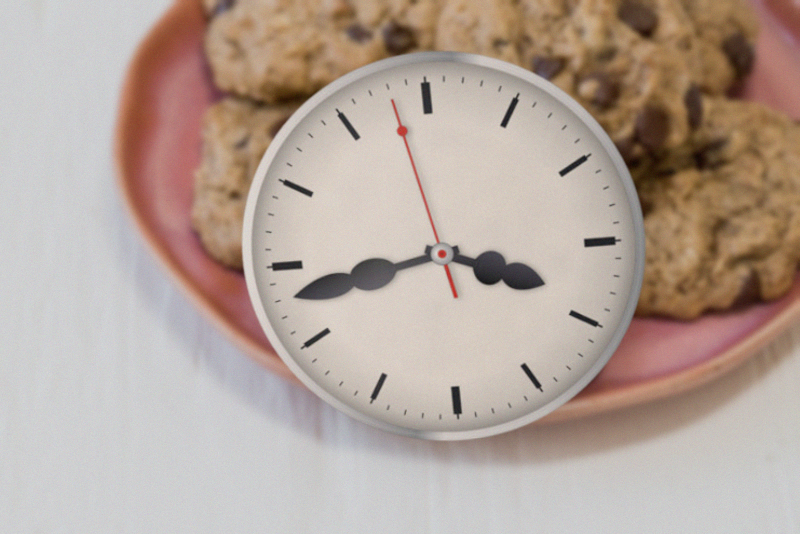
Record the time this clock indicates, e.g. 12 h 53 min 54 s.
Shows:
3 h 42 min 58 s
